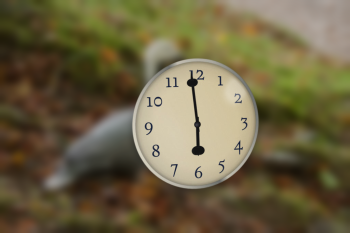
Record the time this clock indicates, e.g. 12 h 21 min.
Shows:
5 h 59 min
